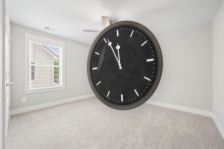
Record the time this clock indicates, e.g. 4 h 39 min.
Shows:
11 h 56 min
